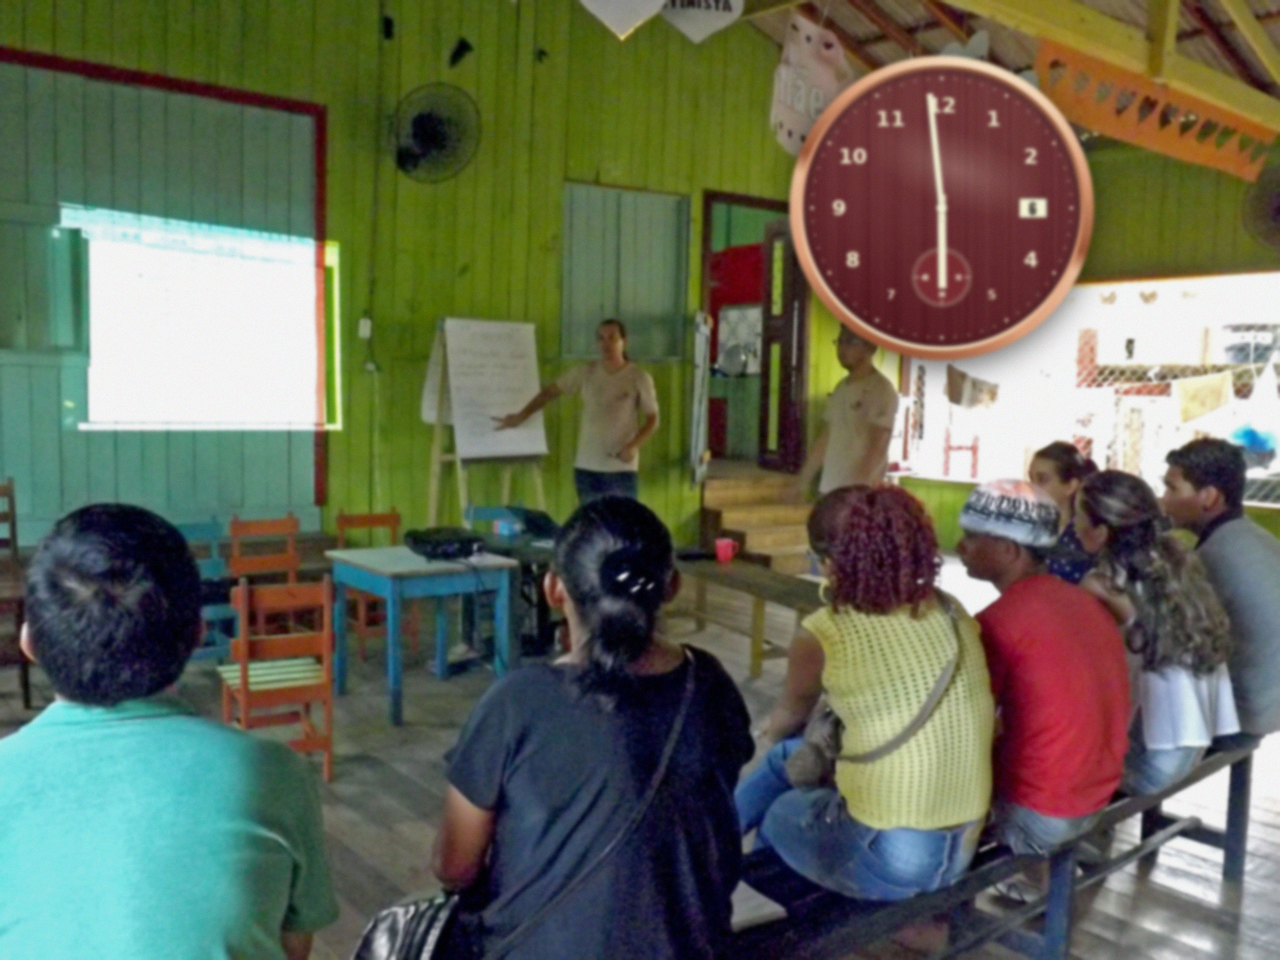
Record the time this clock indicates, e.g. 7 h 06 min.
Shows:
5 h 59 min
